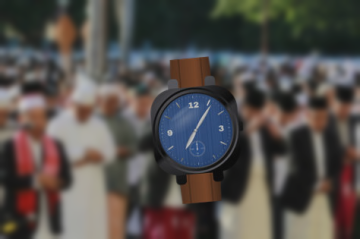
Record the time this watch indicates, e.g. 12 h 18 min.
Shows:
7 h 06 min
